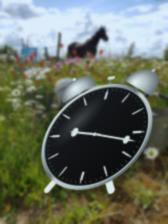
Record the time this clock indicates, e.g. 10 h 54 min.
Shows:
9 h 17 min
